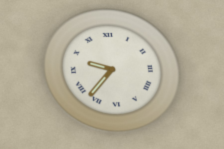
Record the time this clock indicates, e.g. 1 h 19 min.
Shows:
9 h 37 min
